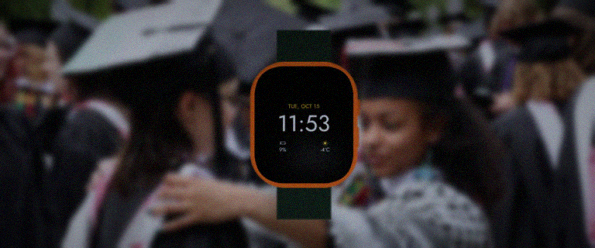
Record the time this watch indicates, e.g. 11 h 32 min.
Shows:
11 h 53 min
